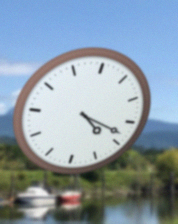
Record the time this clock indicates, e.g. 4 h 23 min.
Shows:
4 h 18 min
